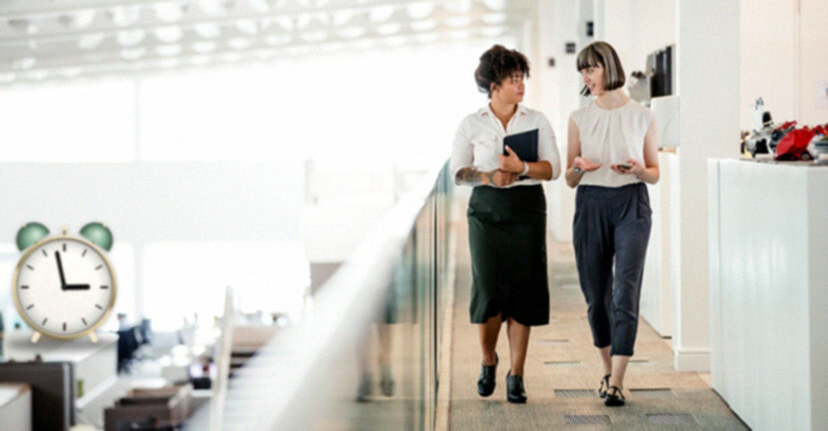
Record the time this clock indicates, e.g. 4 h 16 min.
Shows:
2 h 58 min
